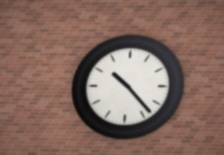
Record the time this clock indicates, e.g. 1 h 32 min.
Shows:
10 h 23 min
